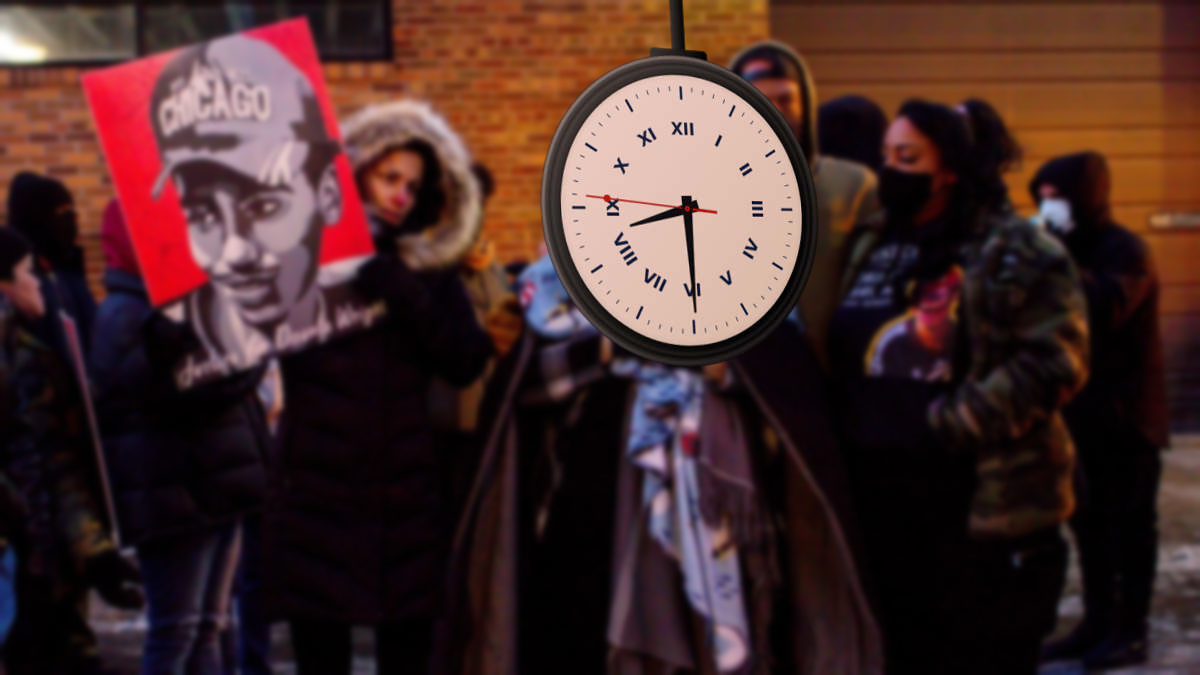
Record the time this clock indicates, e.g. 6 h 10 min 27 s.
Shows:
8 h 29 min 46 s
